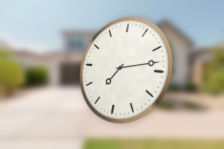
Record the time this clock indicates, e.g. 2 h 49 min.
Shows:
7 h 13 min
